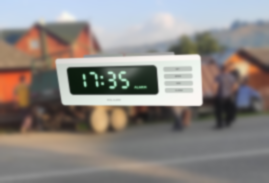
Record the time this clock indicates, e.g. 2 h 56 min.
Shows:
17 h 35 min
